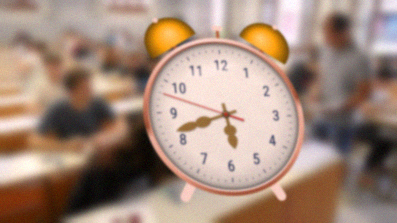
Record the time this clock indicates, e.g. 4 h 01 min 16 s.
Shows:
5 h 41 min 48 s
